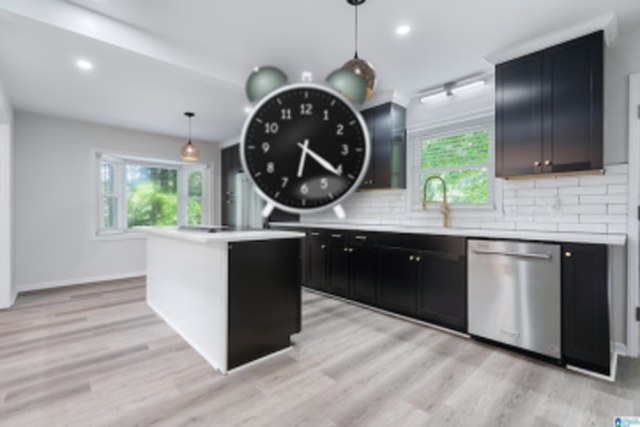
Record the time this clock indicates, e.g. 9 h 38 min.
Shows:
6 h 21 min
